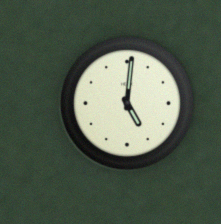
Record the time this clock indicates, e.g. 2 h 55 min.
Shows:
5 h 01 min
